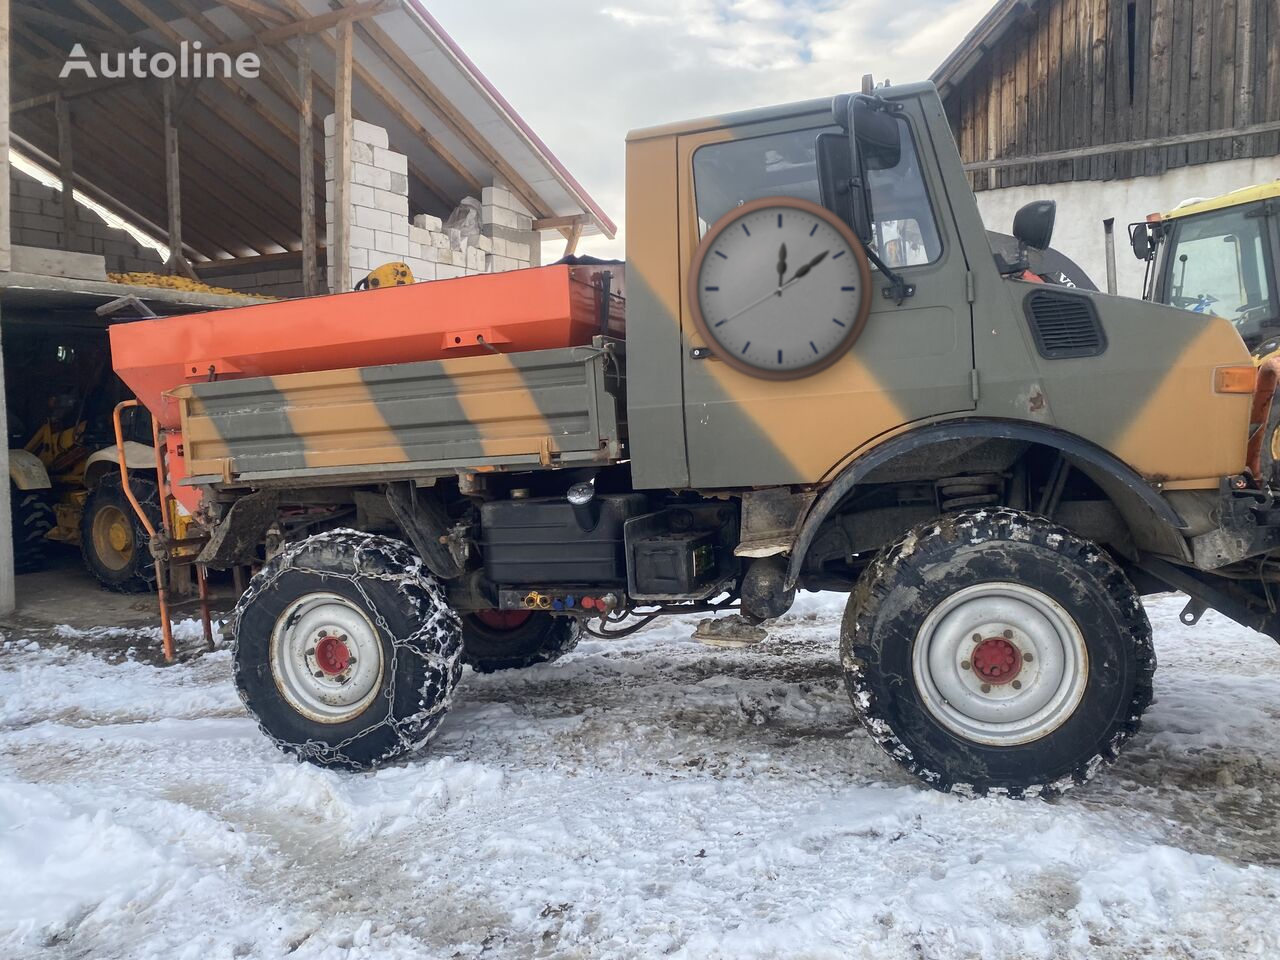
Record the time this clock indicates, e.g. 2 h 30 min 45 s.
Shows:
12 h 08 min 40 s
